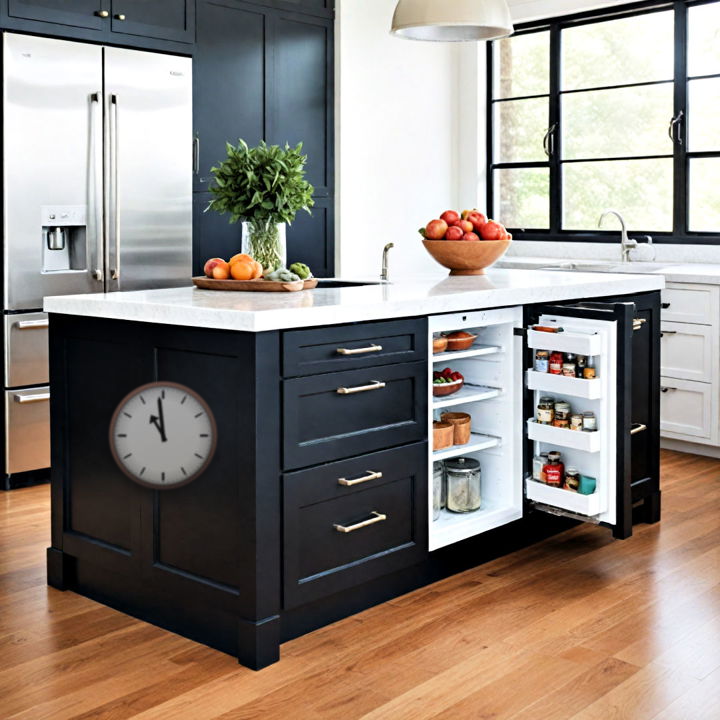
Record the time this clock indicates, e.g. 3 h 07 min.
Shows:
10 h 59 min
